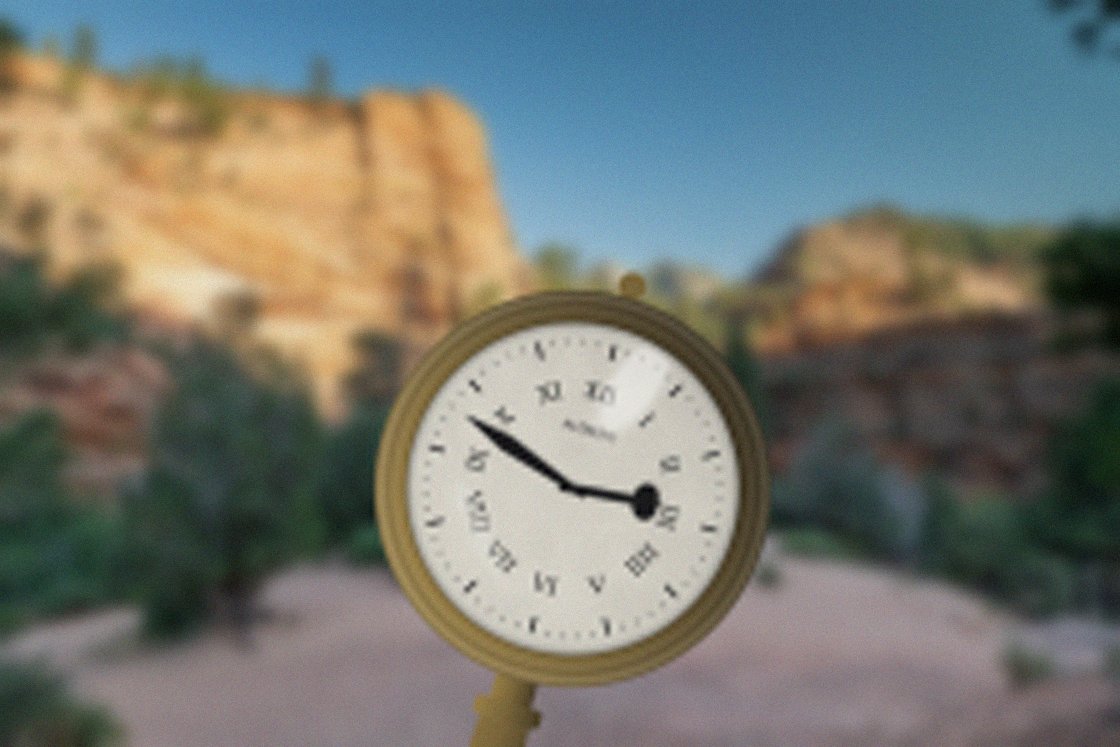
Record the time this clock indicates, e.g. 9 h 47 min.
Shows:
2 h 48 min
